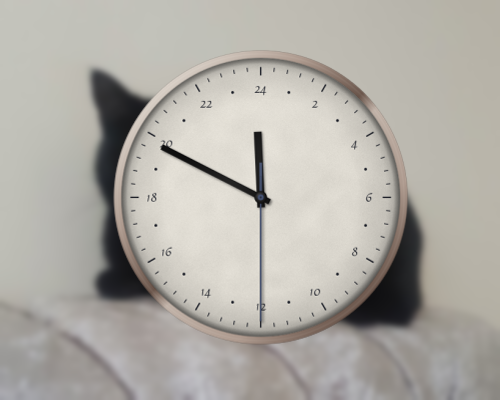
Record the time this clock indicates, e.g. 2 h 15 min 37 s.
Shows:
23 h 49 min 30 s
